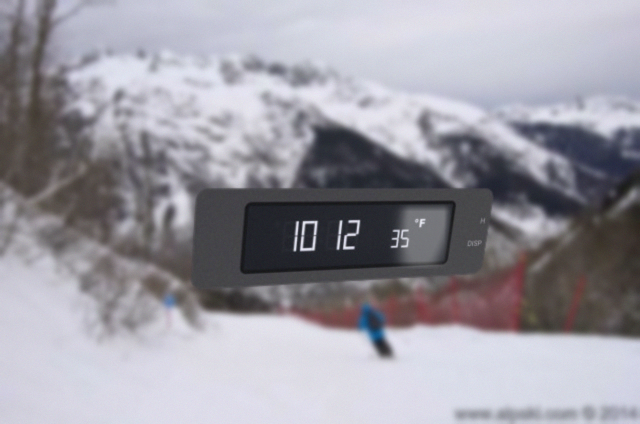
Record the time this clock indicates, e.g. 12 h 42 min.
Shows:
10 h 12 min
